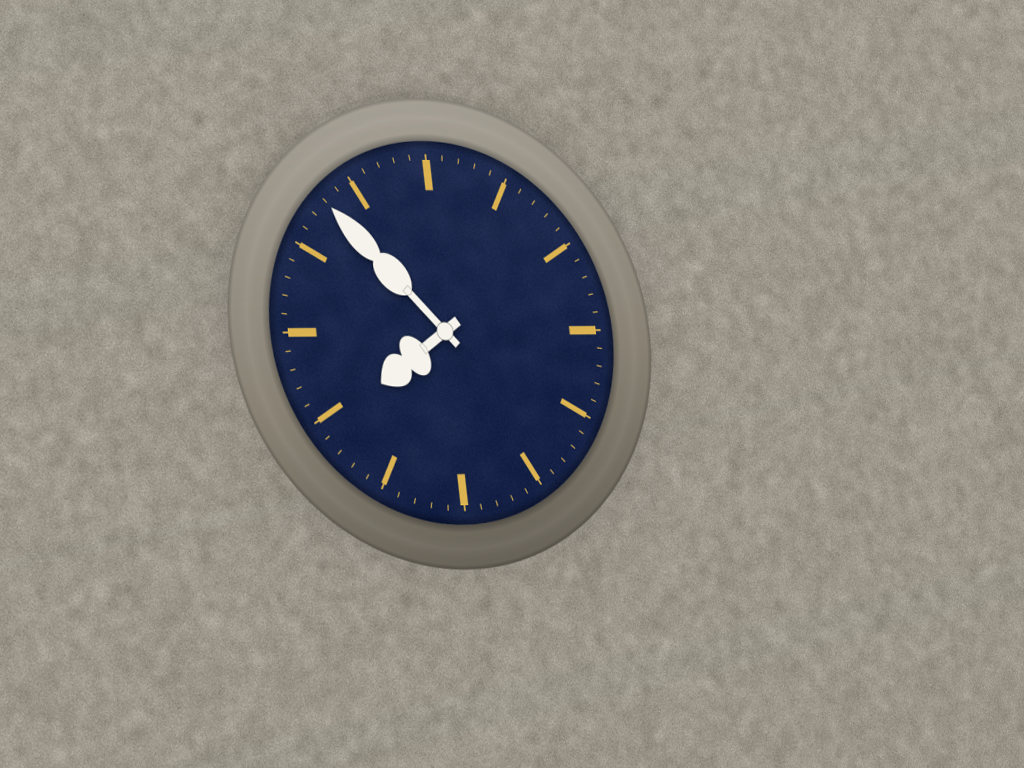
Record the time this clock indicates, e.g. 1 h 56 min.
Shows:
7 h 53 min
